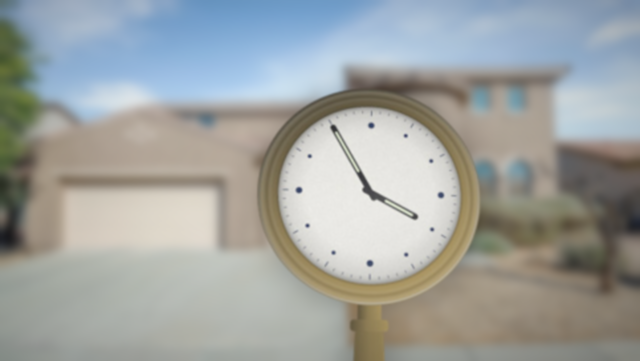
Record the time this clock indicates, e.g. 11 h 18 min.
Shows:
3 h 55 min
